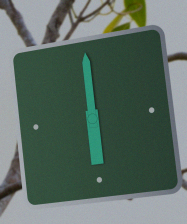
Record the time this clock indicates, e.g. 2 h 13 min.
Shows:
6 h 00 min
